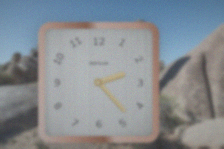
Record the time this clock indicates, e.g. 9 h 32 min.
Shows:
2 h 23 min
